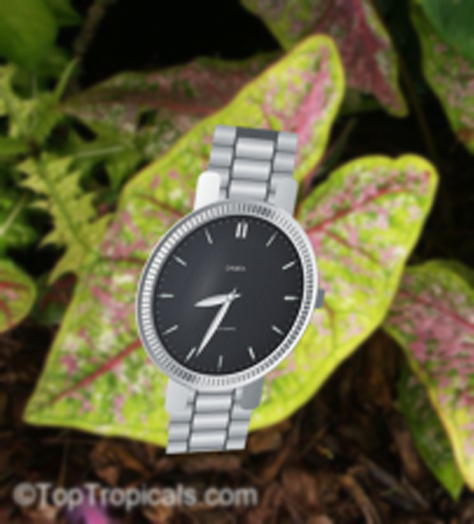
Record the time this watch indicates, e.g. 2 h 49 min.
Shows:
8 h 34 min
